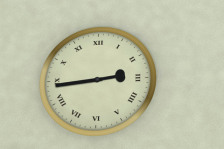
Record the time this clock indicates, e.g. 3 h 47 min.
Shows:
2 h 44 min
